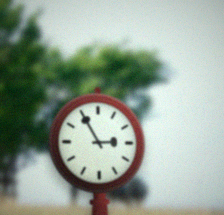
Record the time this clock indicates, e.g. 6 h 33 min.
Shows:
2 h 55 min
